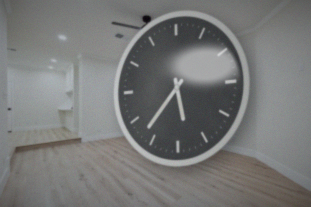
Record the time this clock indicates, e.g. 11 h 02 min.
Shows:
5 h 37 min
